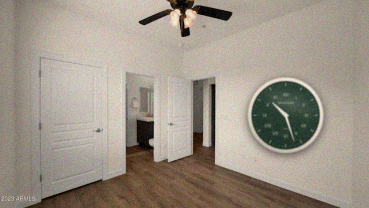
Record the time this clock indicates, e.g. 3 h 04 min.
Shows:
10 h 27 min
